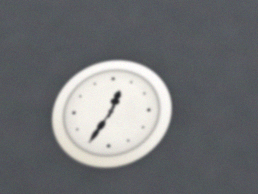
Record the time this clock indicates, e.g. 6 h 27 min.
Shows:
12 h 35 min
